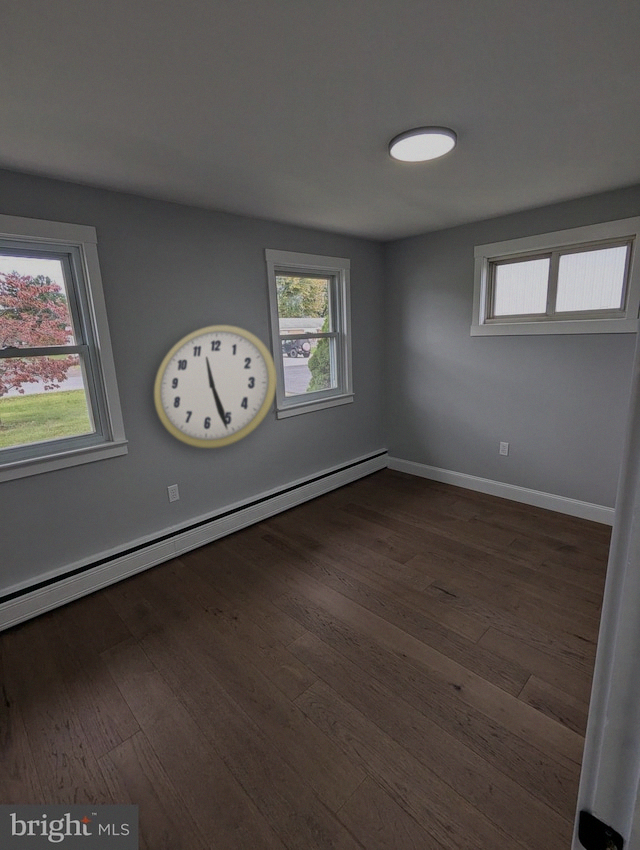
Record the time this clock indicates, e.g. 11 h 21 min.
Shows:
11 h 26 min
